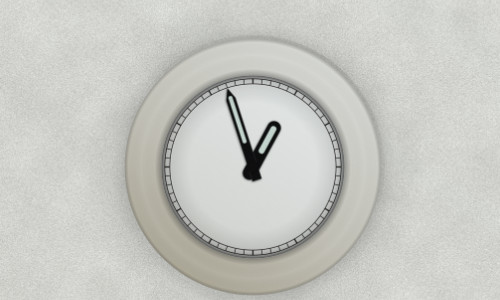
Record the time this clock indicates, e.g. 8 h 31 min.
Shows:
12 h 57 min
